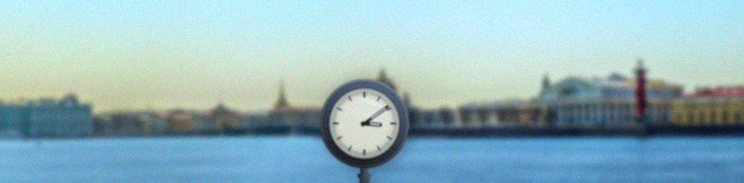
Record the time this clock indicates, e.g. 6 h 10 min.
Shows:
3 h 09 min
